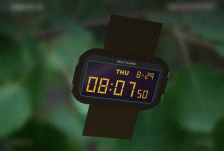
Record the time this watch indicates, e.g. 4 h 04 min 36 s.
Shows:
8 h 07 min 50 s
